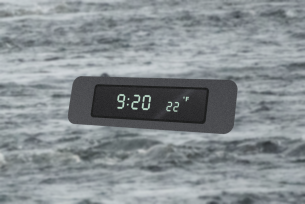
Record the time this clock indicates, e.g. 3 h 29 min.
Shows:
9 h 20 min
